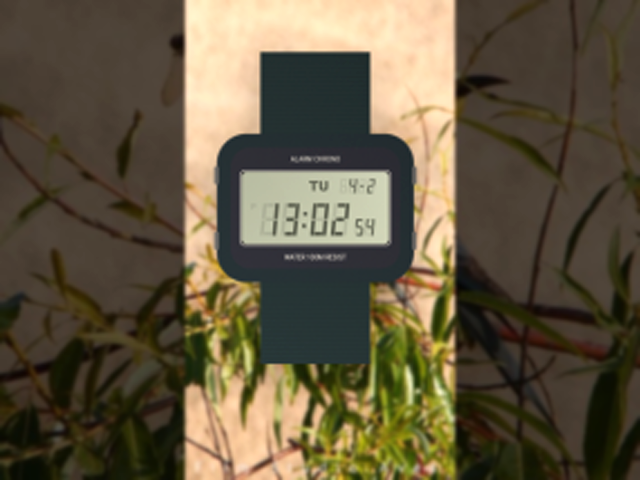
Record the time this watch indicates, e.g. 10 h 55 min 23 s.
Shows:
13 h 02 min 54 s
